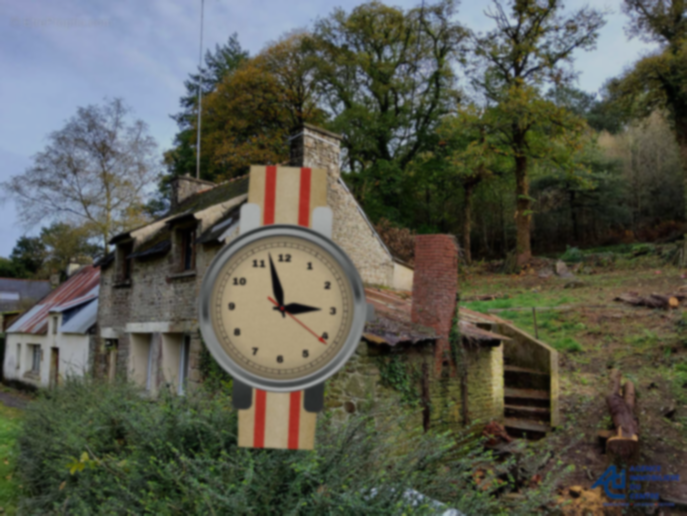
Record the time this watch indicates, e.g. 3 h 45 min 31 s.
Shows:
2 h 57 min 21 s
